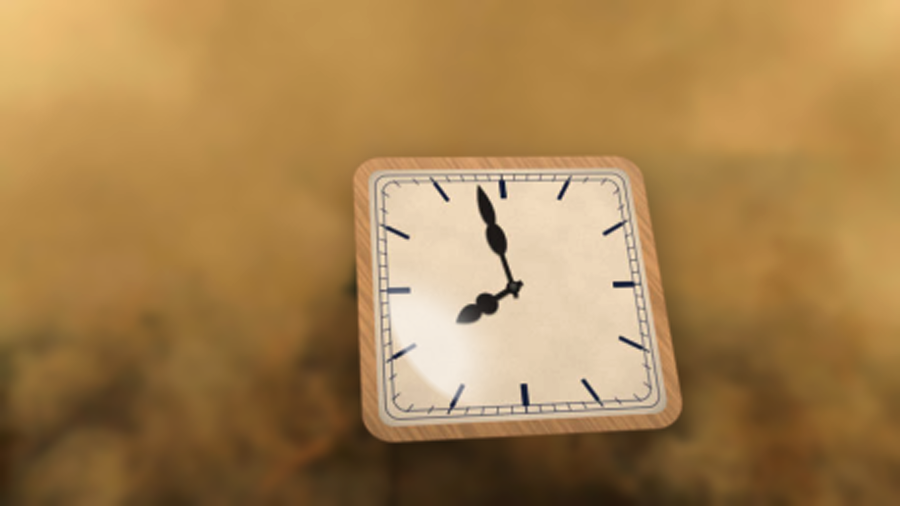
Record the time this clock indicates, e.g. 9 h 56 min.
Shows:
7 h 58 min
